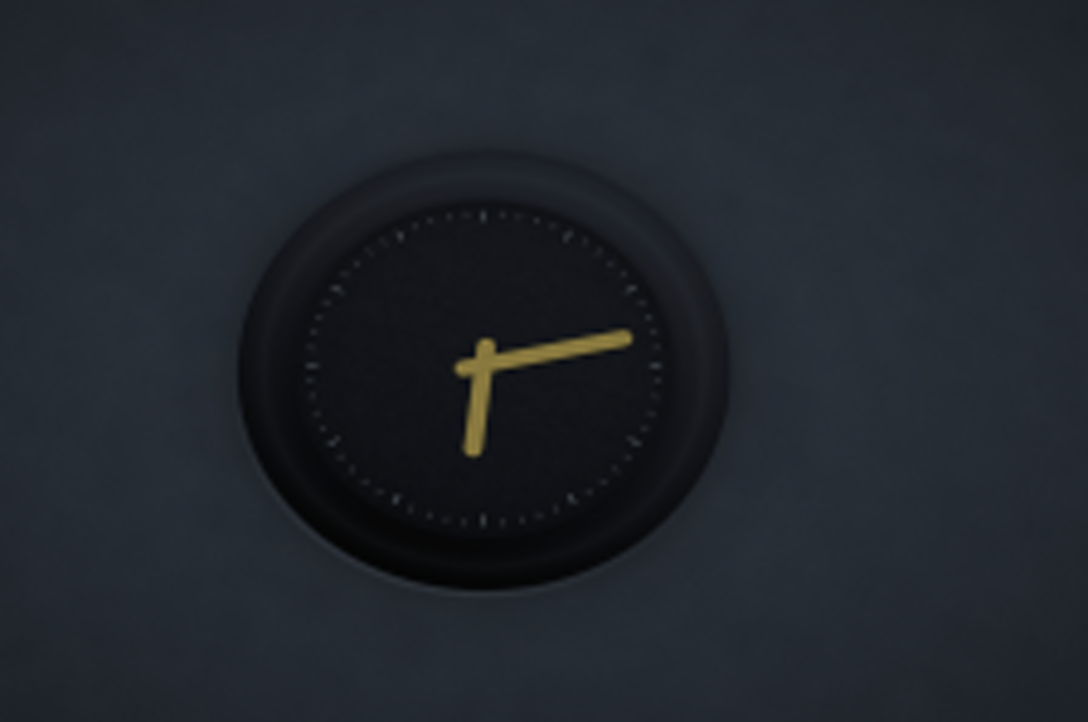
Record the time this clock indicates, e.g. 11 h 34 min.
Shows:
6 h 13 min
